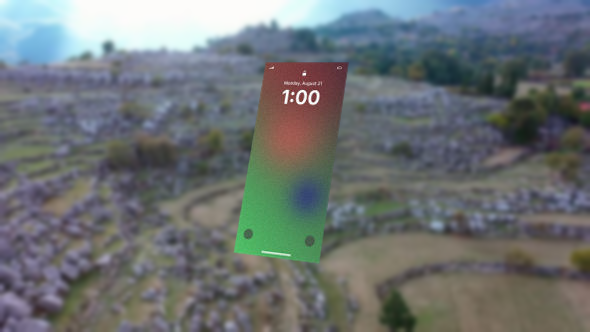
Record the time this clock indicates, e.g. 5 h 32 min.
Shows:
1 h 00 min
